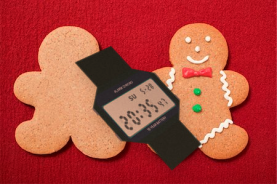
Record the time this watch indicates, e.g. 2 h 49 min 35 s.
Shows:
20 h 35 min 47 s
